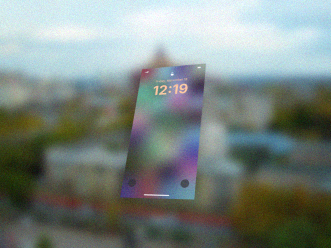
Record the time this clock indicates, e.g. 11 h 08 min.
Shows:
12 h 19 min
